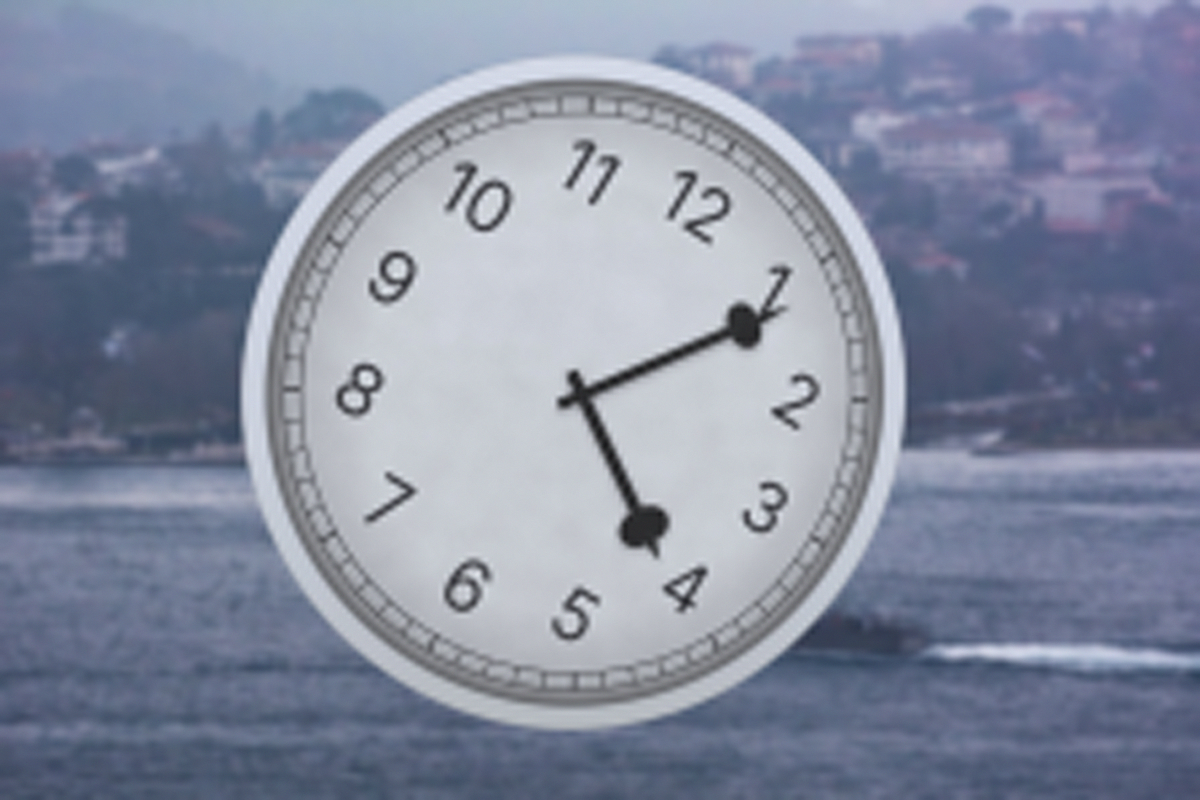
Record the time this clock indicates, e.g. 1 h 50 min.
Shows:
4 h 06 min
